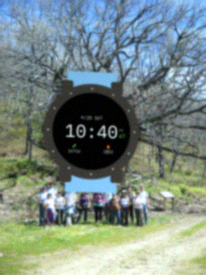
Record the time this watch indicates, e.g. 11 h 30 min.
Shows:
10 h 40 min
